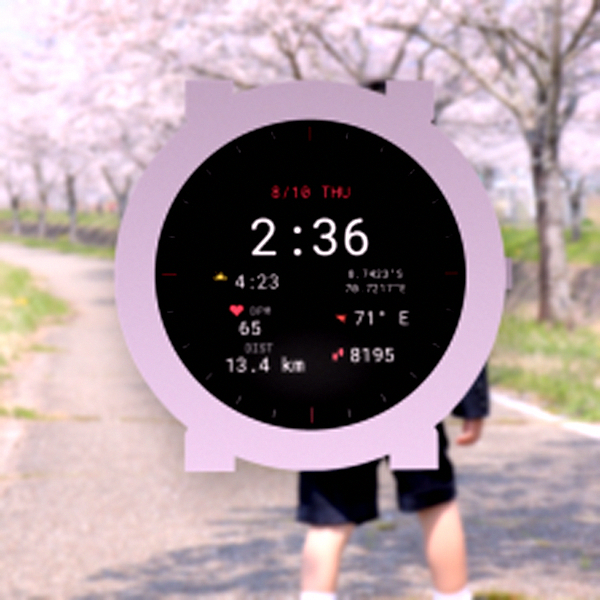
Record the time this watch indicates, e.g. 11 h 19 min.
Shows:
2 h 36 min
